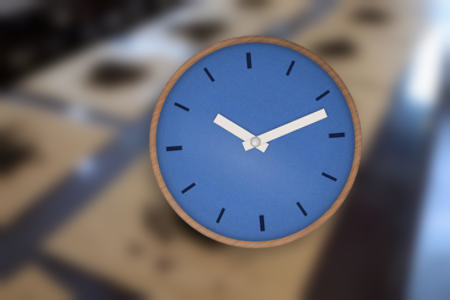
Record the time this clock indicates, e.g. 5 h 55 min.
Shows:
10 h 12 min
